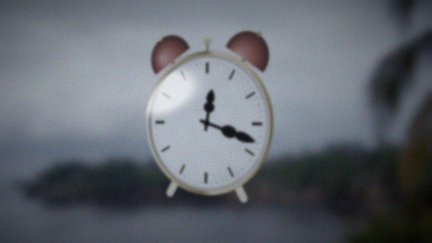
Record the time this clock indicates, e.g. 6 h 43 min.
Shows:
12 h 18 min
